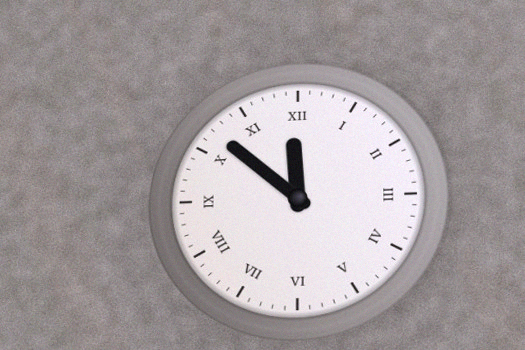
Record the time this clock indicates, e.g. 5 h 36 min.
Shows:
11 h 52 min
